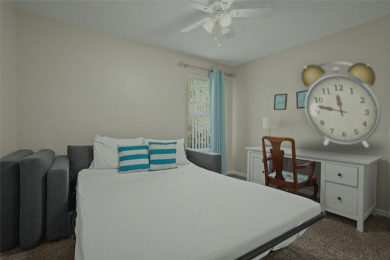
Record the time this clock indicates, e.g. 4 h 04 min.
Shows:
11 h 47 min
